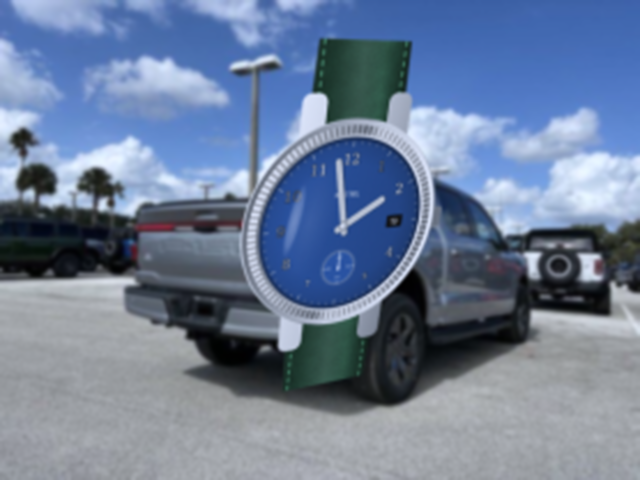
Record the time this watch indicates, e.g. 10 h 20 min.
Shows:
1 h 58 min
